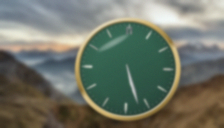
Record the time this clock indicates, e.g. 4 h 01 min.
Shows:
5 h 27 min
